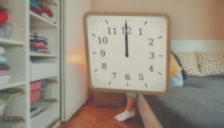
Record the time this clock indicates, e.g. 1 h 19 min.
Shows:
12 h 00 min
